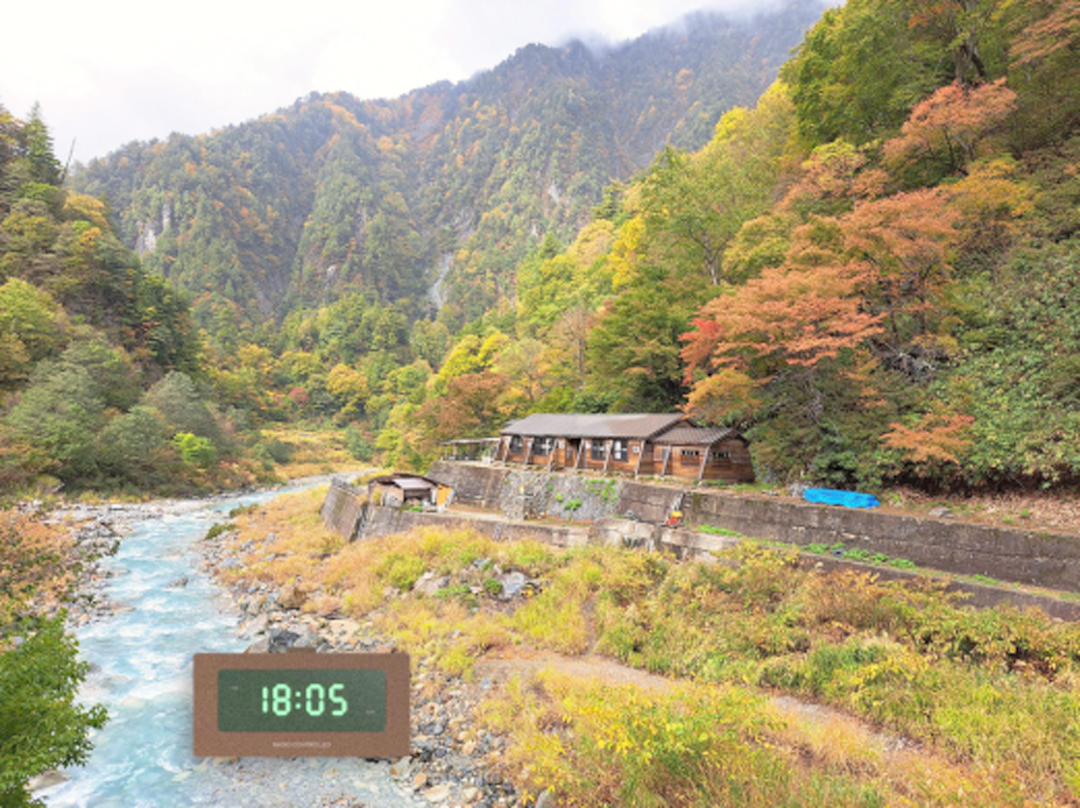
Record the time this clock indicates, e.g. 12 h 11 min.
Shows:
18 h 05 min
